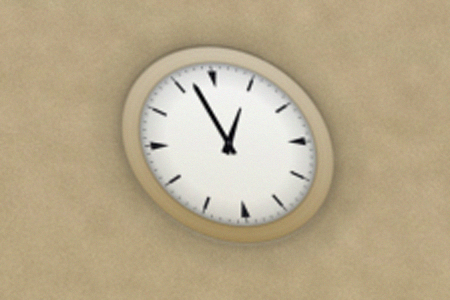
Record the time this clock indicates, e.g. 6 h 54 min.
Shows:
12 h 57 min
